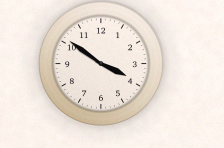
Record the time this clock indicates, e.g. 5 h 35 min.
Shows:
3 h 51 min
